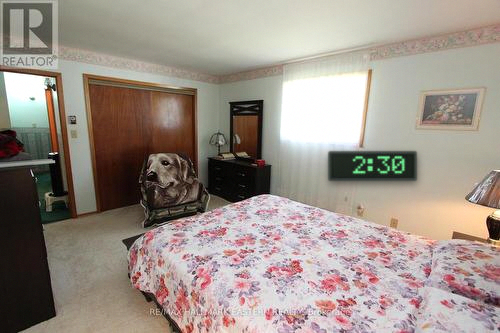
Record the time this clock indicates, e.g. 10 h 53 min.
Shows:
2 h 30 min
